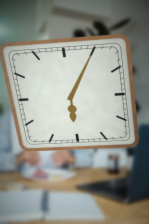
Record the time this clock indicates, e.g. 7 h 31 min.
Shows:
6 h 05 min
